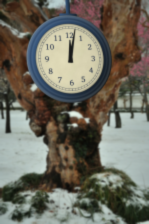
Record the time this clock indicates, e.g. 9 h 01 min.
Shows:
12 h 02 min
